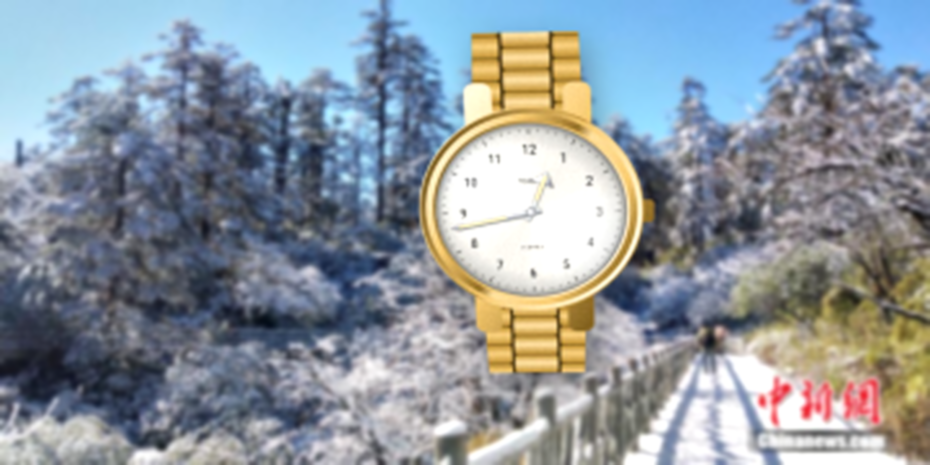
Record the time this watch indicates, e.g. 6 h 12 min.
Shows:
12 h 43 min
